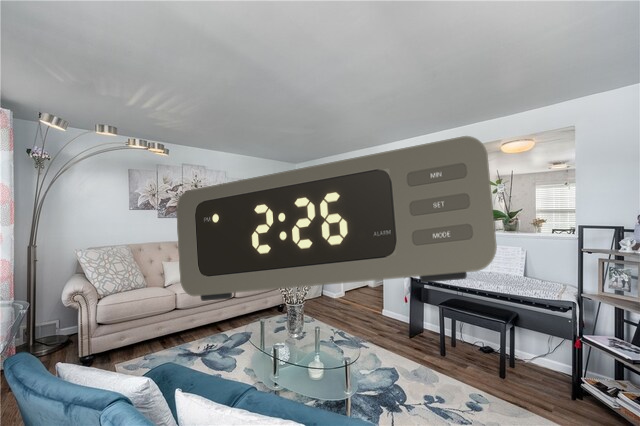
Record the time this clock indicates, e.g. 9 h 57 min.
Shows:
2 h 26 min
